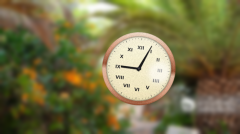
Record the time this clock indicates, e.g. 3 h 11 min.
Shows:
9 h 04 min
